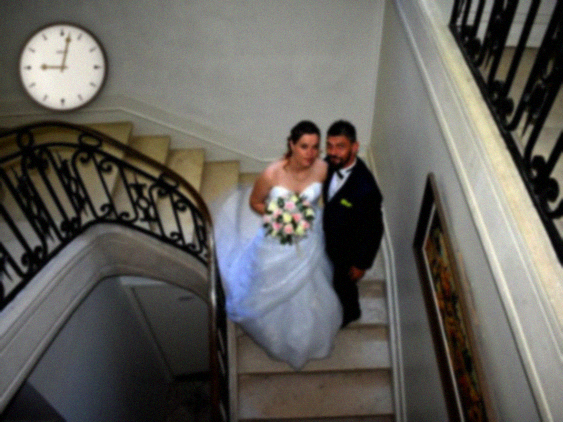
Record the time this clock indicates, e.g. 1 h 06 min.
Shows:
9 h 02 min
